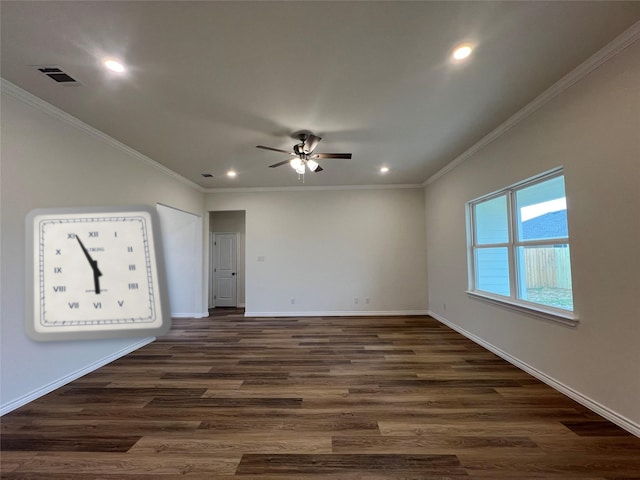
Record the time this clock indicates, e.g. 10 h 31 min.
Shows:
5 h 56 min
